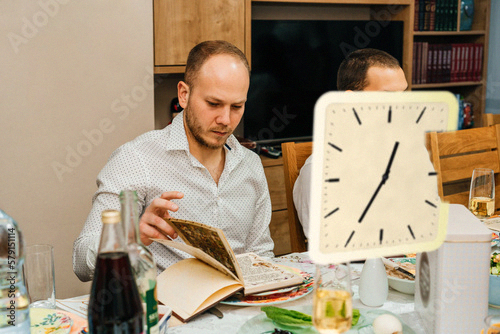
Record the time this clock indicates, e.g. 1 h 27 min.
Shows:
12 h 35 min
